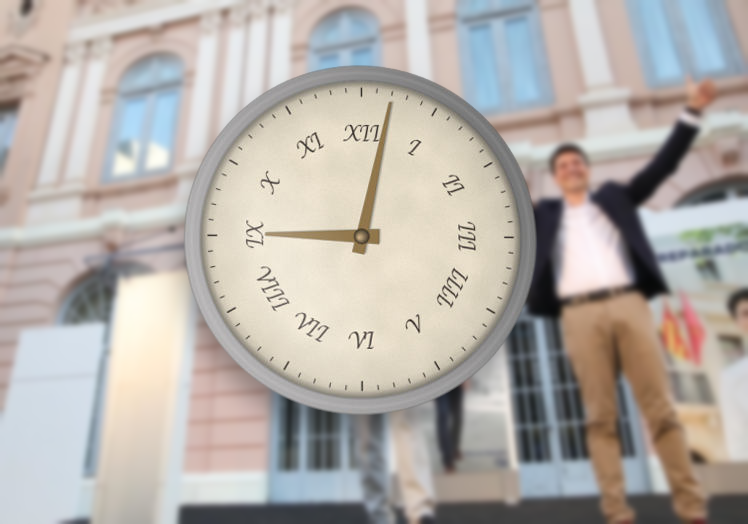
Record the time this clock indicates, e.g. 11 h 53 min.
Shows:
9 h 02 min
